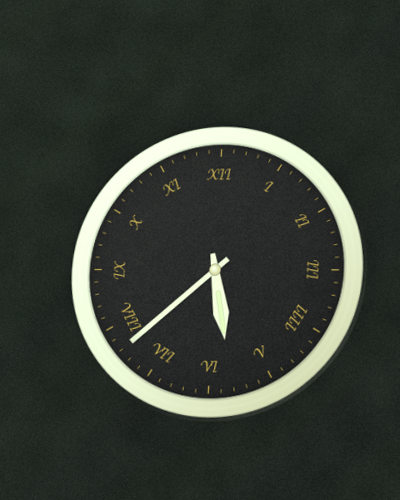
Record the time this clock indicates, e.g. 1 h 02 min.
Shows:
5 h 38 min
